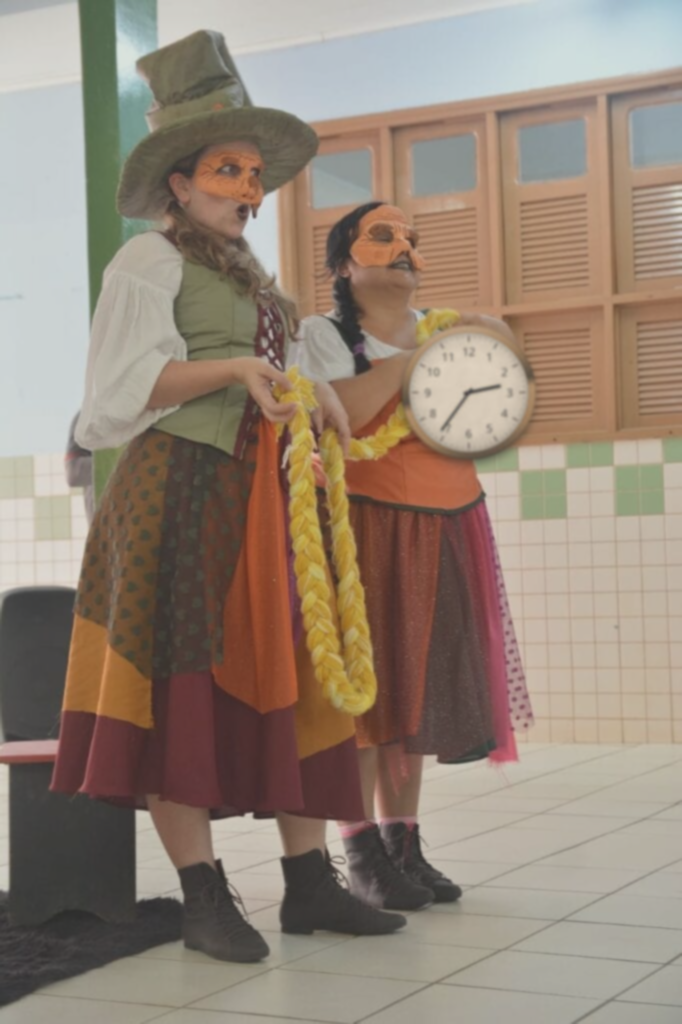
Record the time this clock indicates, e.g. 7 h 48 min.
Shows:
2 h 36 min
